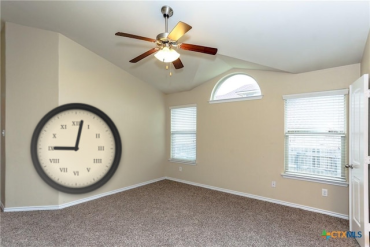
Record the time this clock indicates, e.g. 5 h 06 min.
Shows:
9 h 02 min
